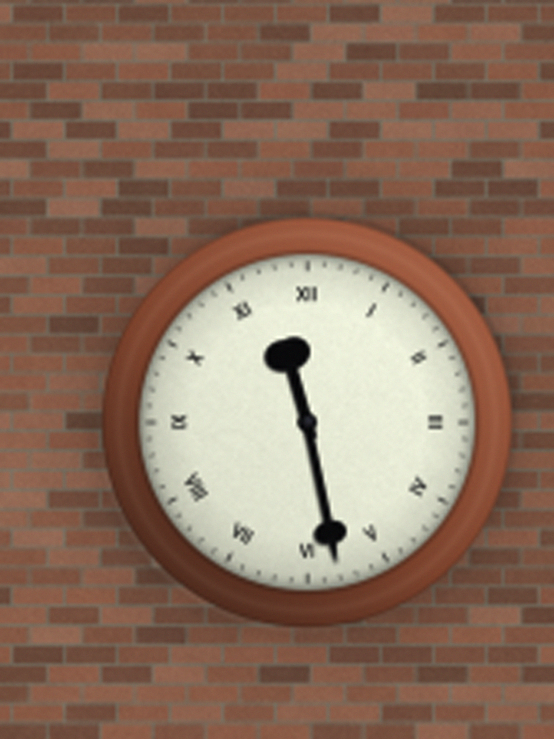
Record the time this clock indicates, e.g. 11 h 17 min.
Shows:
11 h 28 min
